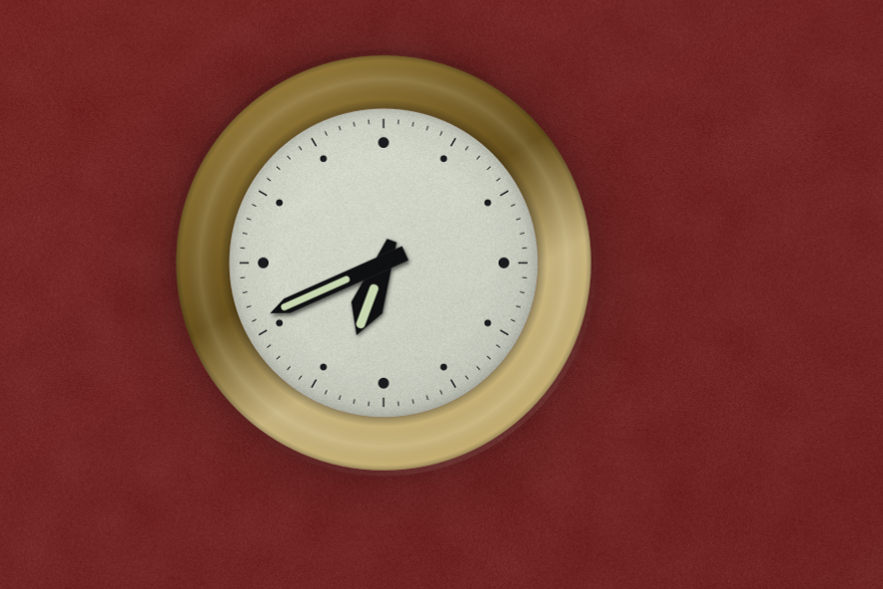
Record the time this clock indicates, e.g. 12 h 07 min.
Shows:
6 h 41 min
